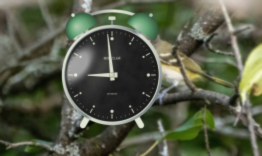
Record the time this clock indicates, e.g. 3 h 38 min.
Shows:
8 h 59 min
